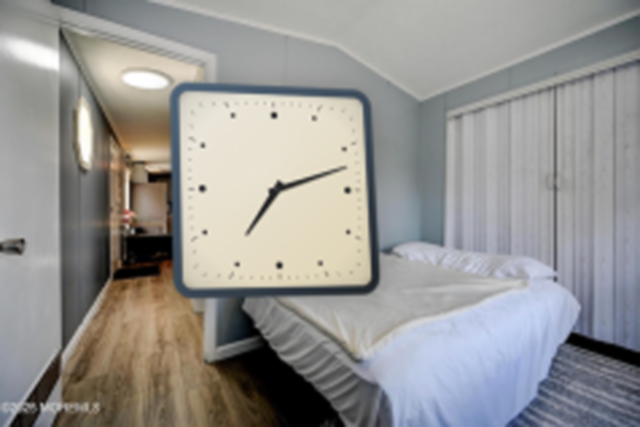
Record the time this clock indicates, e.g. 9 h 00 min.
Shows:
7 h 12 min
